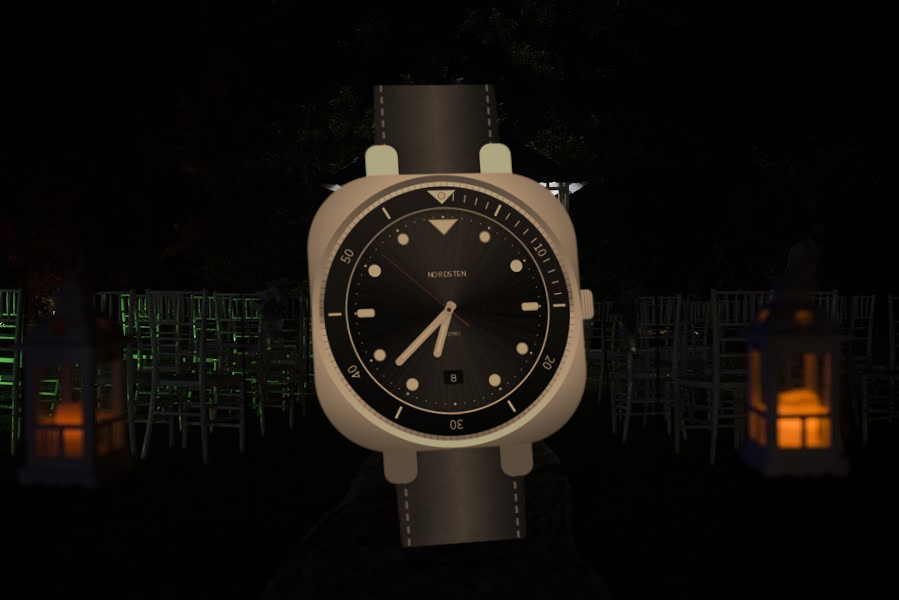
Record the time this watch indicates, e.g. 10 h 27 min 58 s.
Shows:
6 h 37 min 52 s
